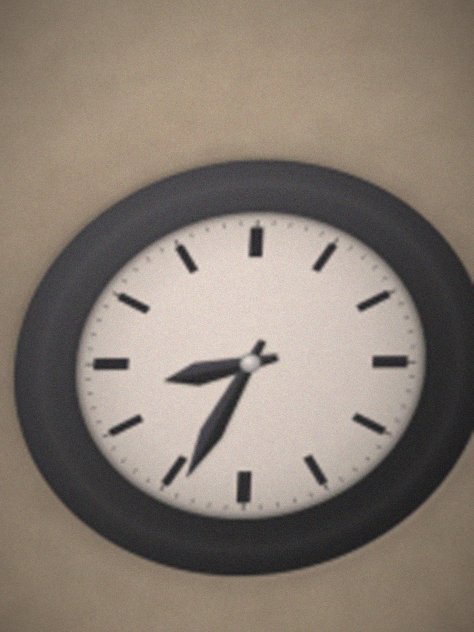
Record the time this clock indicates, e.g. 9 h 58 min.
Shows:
8 h 34 min
